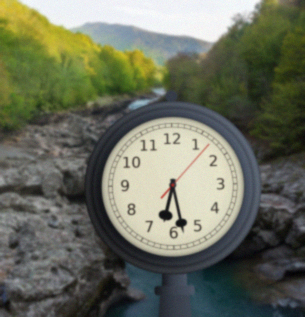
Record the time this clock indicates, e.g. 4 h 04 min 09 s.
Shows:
6 h 28 min 07 s
